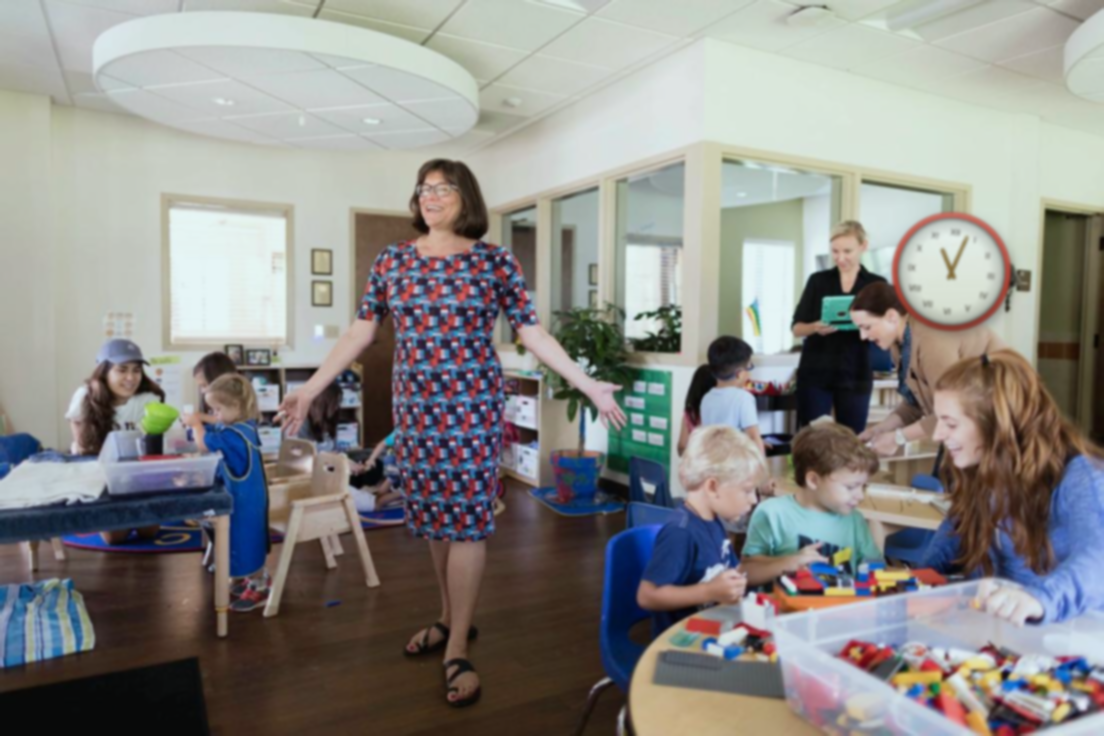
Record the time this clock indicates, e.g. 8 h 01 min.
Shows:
11 h 03 min
